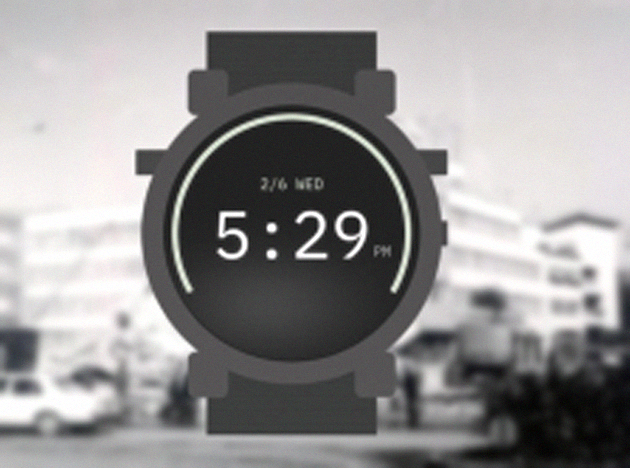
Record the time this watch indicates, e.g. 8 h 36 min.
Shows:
5 h 29 min
